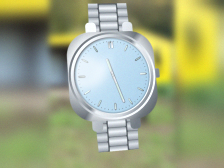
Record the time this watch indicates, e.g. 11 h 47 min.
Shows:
11 h 27 min
